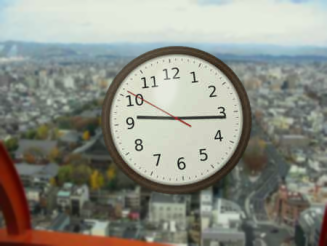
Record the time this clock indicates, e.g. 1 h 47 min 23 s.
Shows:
9 h 15 min 51 s
